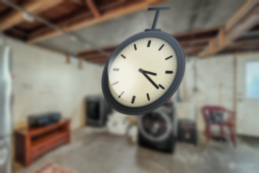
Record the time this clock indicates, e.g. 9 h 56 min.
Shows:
3 h 21 min
